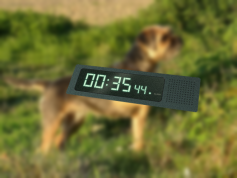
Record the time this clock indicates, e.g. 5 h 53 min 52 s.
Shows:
0 h 35 min 44 s
